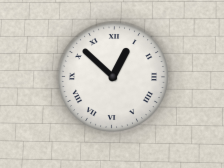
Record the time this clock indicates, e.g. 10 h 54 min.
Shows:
12 h 52 min
